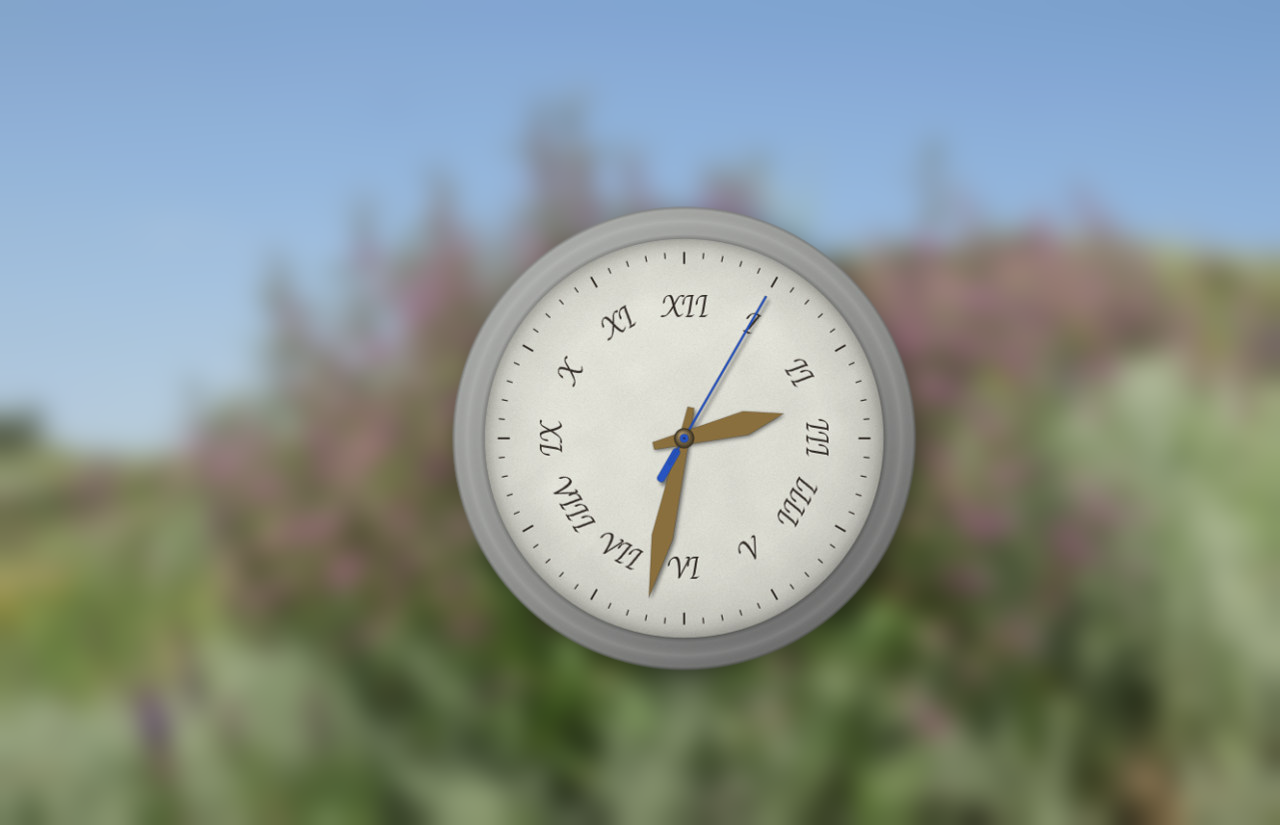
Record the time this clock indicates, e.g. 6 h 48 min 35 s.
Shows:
2 h 32 min 05 s
